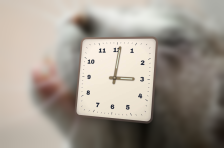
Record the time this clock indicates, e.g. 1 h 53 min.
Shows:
3 h 01 min
